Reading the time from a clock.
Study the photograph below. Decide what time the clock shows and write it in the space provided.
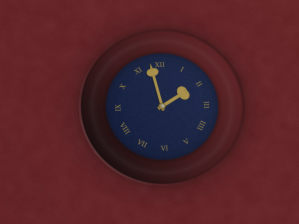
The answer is 1:58
